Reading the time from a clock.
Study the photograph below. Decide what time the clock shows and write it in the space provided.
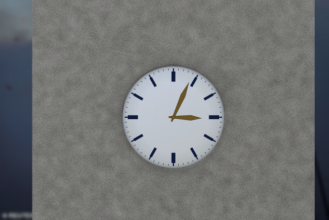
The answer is 3:04
